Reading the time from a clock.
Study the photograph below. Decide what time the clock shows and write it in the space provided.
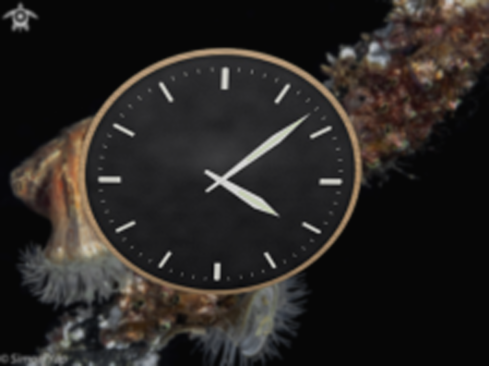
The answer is 4:08
